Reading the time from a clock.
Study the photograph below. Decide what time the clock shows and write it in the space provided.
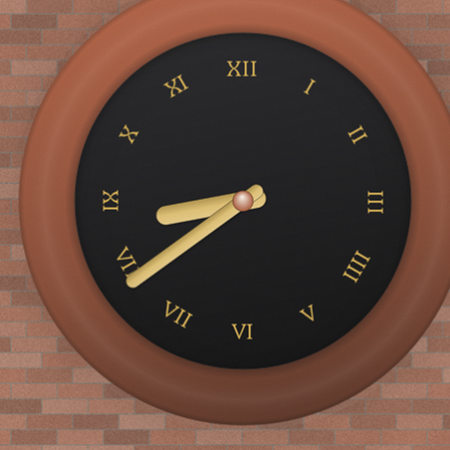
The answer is 8:39
